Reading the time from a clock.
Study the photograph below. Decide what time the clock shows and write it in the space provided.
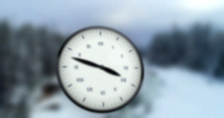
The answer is 3:48
